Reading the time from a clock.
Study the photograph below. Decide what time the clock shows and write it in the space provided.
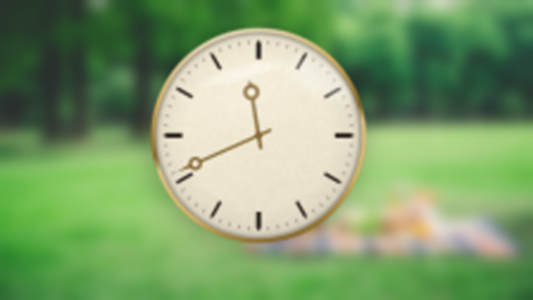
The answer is 11:41
